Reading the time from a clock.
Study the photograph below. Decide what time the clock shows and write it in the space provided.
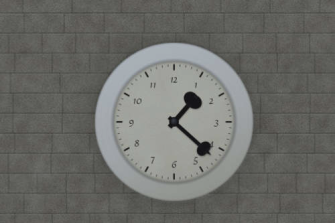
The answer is 1:22
